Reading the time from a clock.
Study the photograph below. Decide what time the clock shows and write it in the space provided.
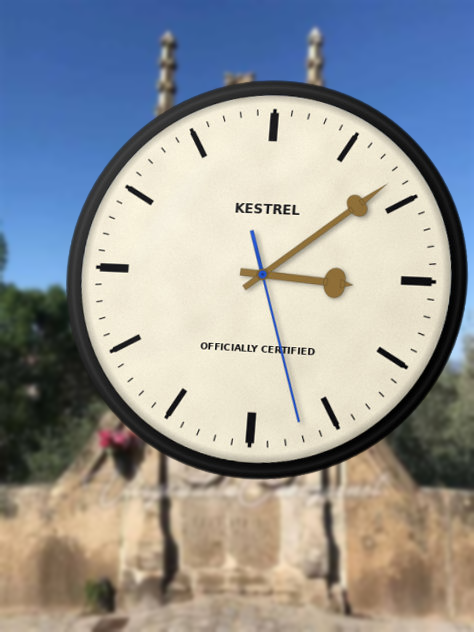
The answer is 3:08:27
